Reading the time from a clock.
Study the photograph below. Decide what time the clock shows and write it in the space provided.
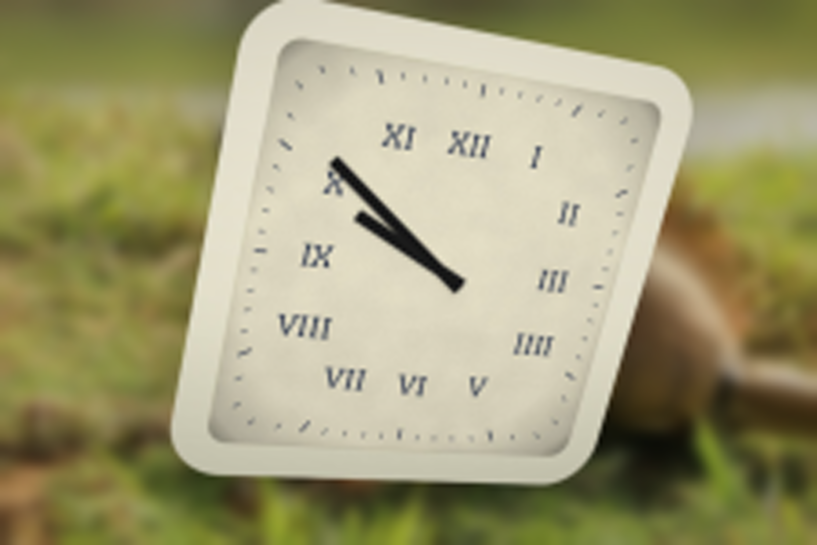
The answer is 9:51
